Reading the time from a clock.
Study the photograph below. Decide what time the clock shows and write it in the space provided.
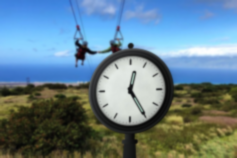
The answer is 12:25
